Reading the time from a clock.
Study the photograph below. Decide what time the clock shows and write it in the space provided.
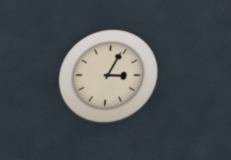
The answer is 3:04
